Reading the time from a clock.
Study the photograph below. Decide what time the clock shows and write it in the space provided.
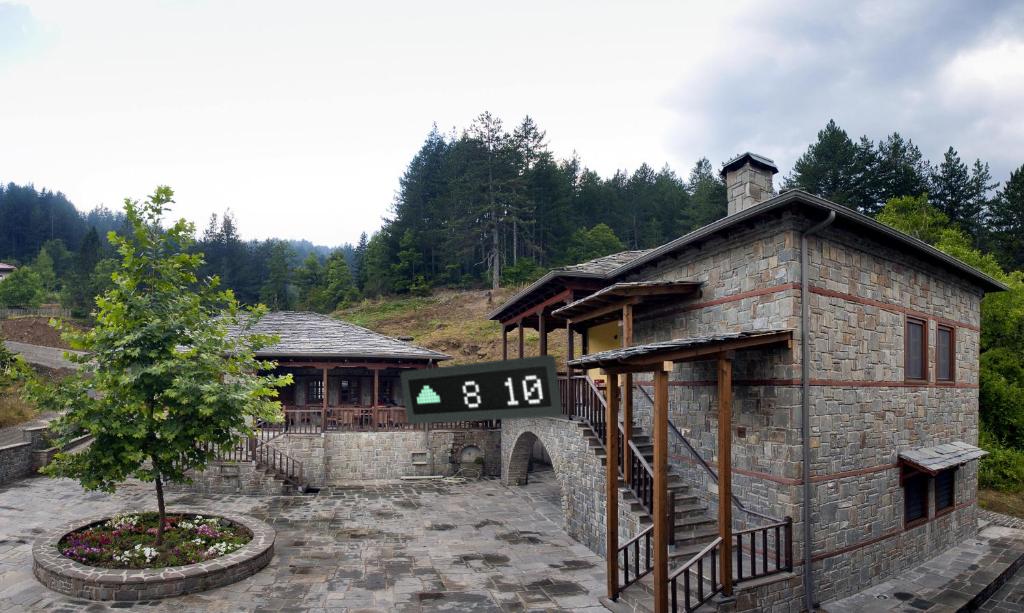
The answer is 8:10
